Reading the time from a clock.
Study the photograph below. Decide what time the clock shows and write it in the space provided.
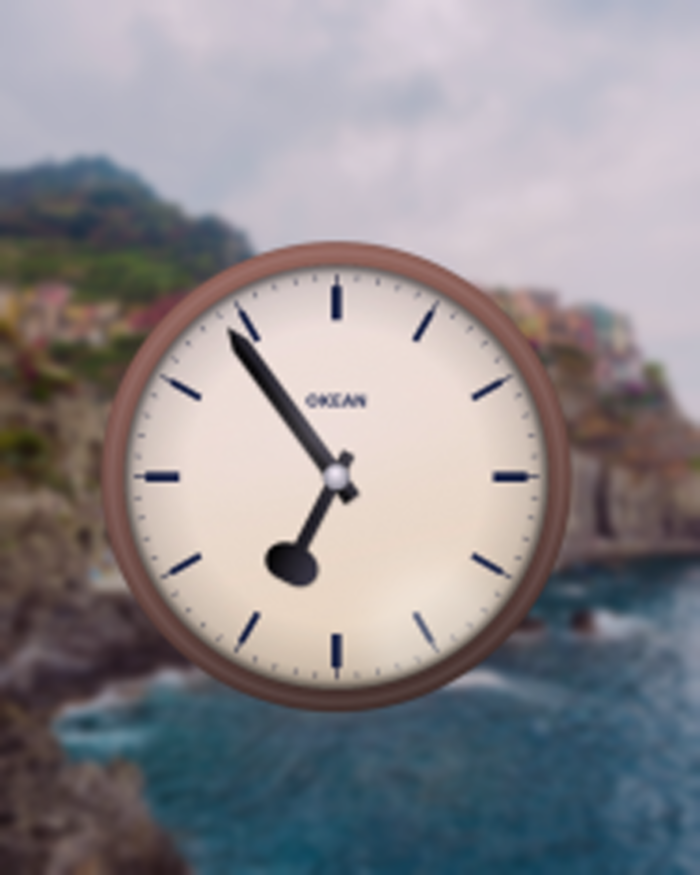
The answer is 6:54
